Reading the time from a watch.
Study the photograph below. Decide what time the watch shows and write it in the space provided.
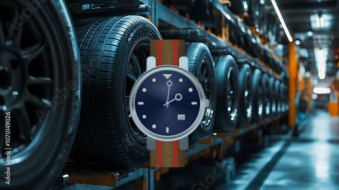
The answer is 2:01
